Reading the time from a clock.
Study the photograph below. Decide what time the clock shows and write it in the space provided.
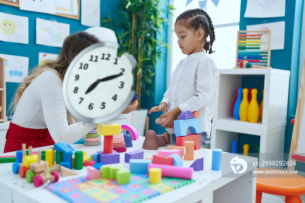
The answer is 7:11
